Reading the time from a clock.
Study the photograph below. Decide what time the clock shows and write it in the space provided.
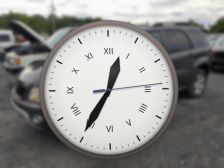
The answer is 12:35:14
